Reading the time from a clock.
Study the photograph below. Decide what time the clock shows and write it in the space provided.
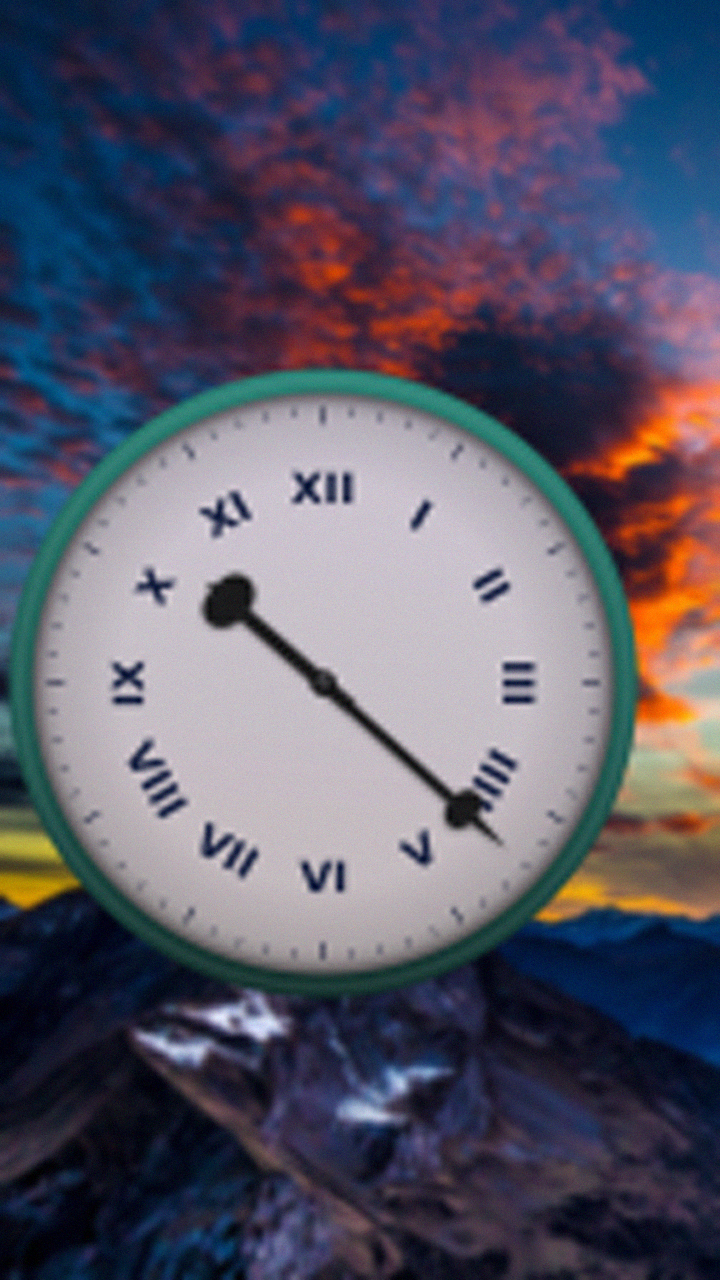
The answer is 10:22
